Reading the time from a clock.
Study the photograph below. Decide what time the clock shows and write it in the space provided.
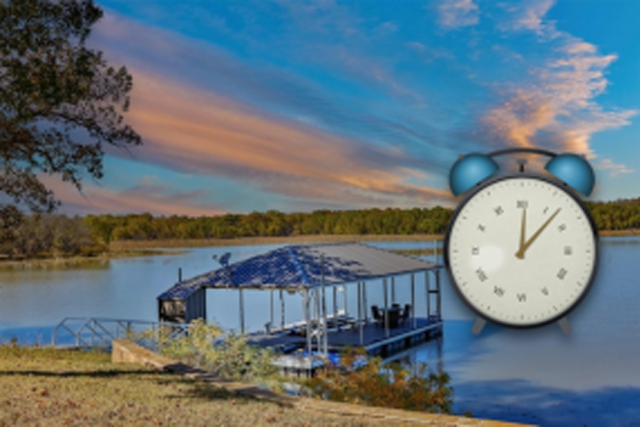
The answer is 12:07
